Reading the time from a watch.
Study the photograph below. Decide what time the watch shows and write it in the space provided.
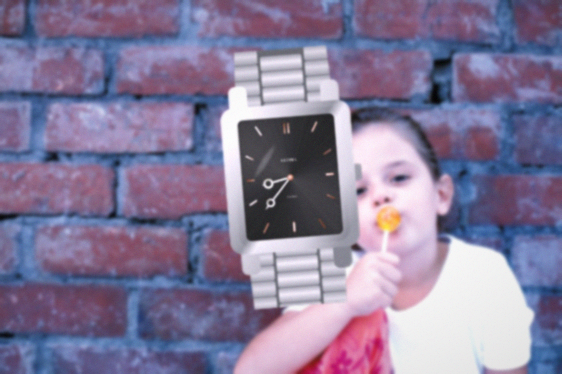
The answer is 8:37
